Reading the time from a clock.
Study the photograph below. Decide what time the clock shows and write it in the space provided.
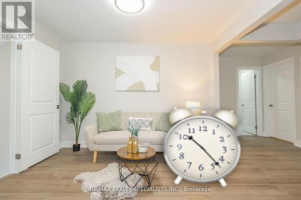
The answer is 10:23
